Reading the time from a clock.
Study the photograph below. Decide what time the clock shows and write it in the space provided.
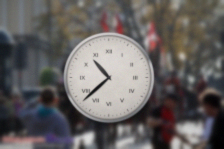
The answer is 10:38
